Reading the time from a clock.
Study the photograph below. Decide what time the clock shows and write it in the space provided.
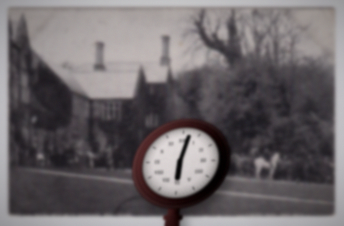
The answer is 6:02
